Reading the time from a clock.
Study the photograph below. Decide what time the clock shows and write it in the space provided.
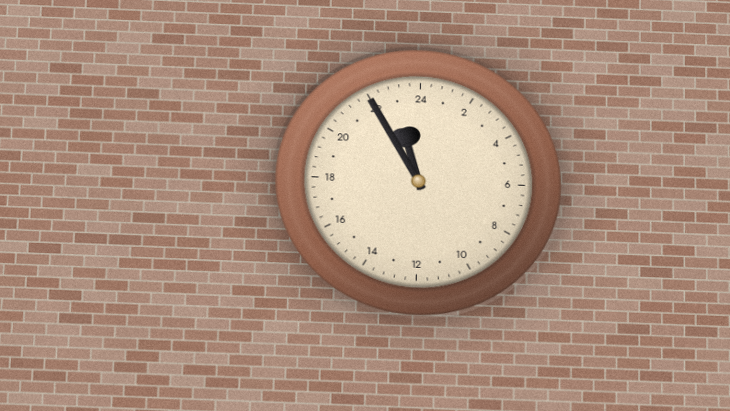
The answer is 22:55
